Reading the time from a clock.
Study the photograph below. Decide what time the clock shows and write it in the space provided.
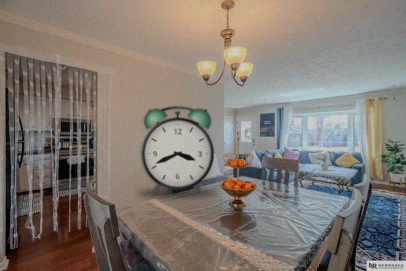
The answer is 3:41
